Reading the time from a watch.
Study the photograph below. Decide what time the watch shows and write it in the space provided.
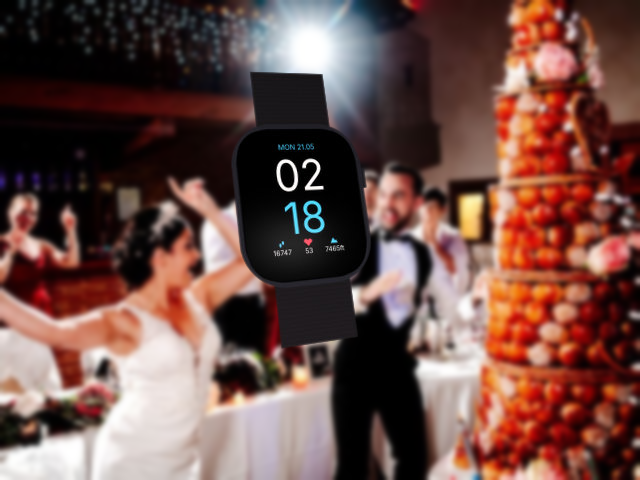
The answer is 2:18
